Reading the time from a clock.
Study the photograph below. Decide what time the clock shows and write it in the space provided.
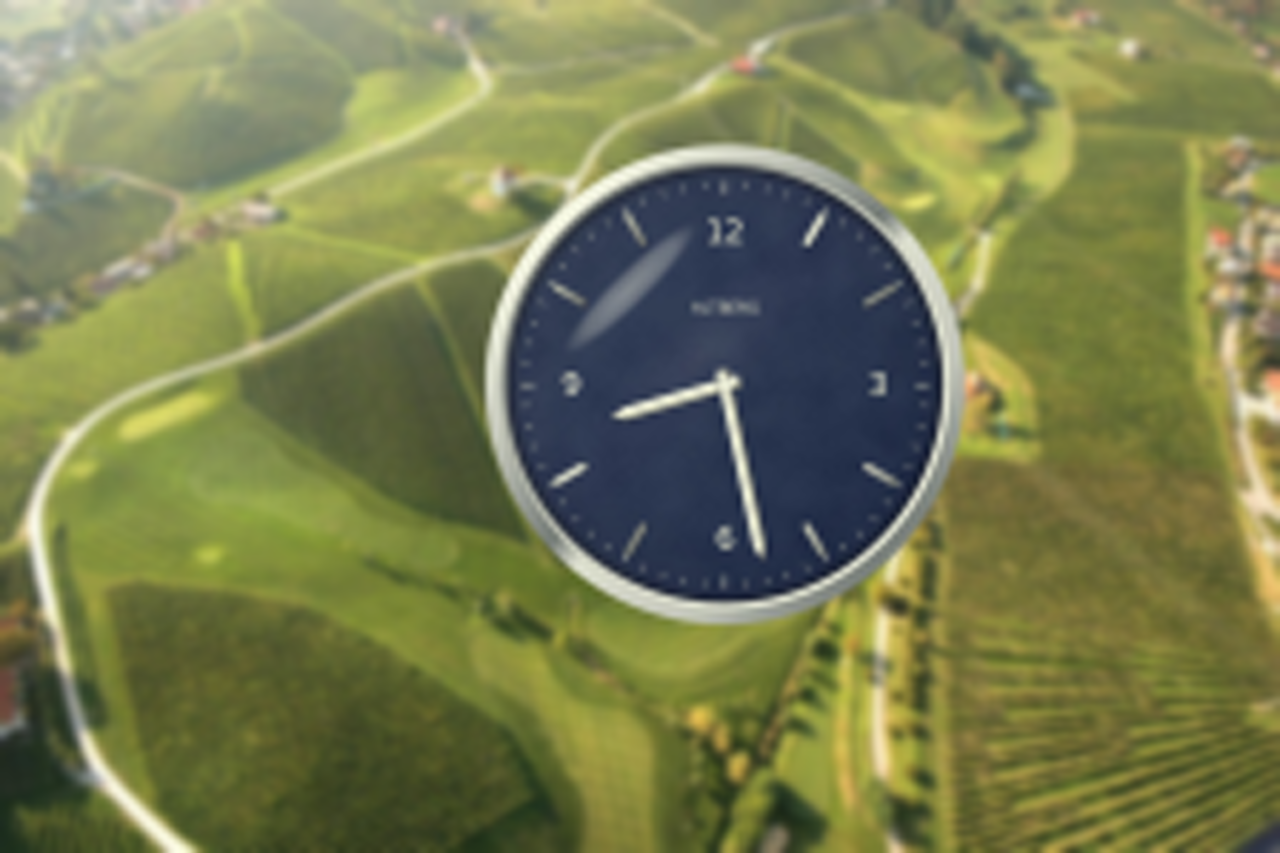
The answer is 8:28
